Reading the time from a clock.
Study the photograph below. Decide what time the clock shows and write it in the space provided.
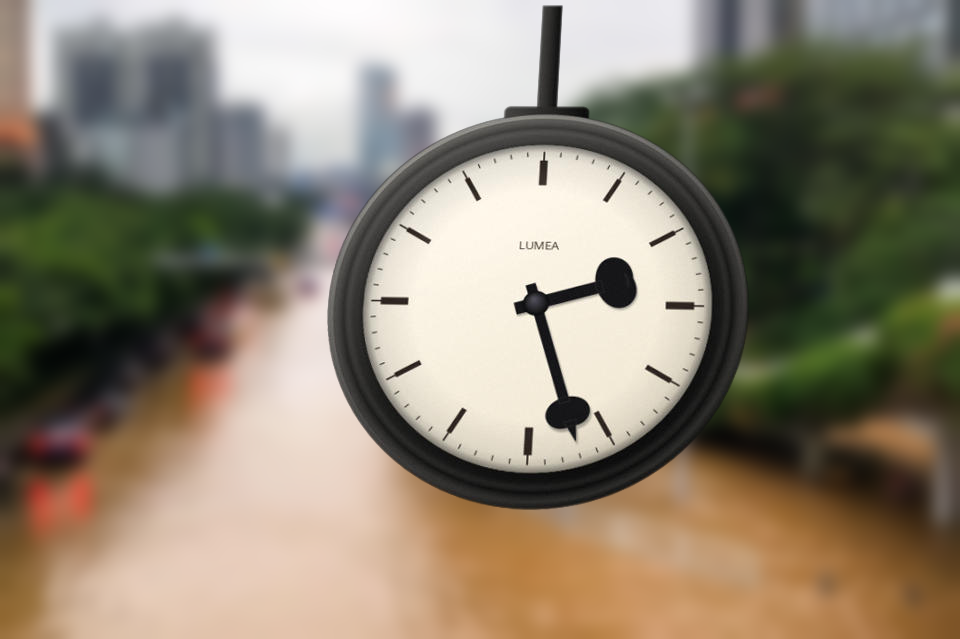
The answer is 2:27
